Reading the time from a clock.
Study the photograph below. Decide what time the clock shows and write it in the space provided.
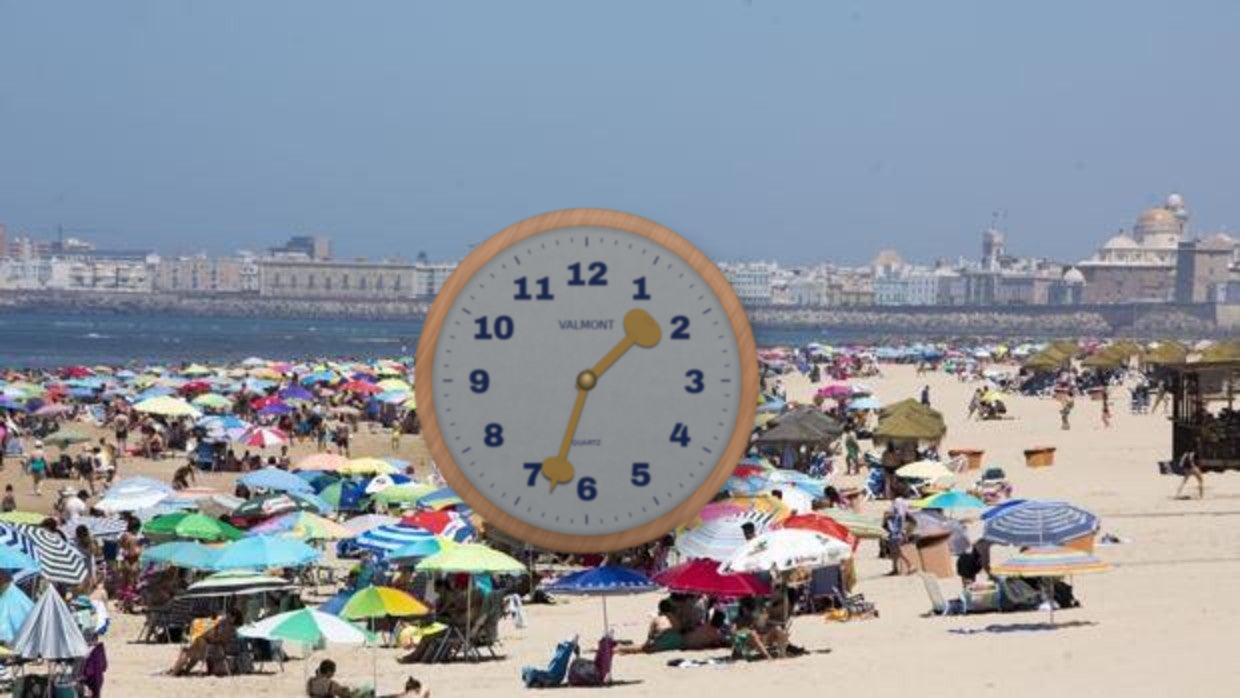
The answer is 1:33
